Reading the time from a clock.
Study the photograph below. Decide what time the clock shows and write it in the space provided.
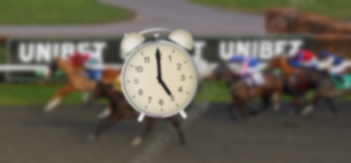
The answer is 5:00
